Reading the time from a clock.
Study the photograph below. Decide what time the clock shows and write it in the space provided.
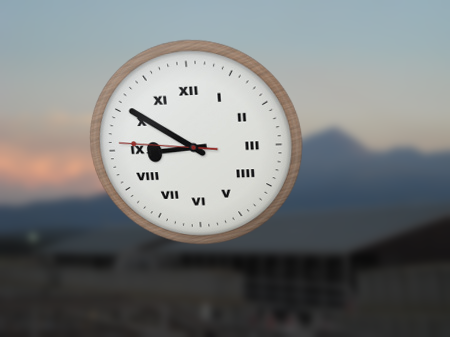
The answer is 8:50:46
